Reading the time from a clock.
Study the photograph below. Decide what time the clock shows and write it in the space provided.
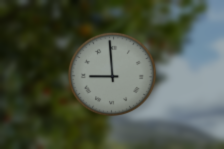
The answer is 8:59
